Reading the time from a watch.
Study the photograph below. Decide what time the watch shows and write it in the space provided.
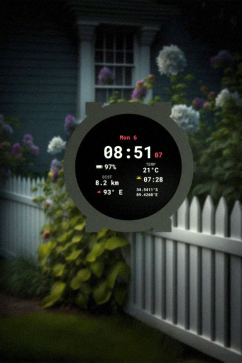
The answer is 8:51
